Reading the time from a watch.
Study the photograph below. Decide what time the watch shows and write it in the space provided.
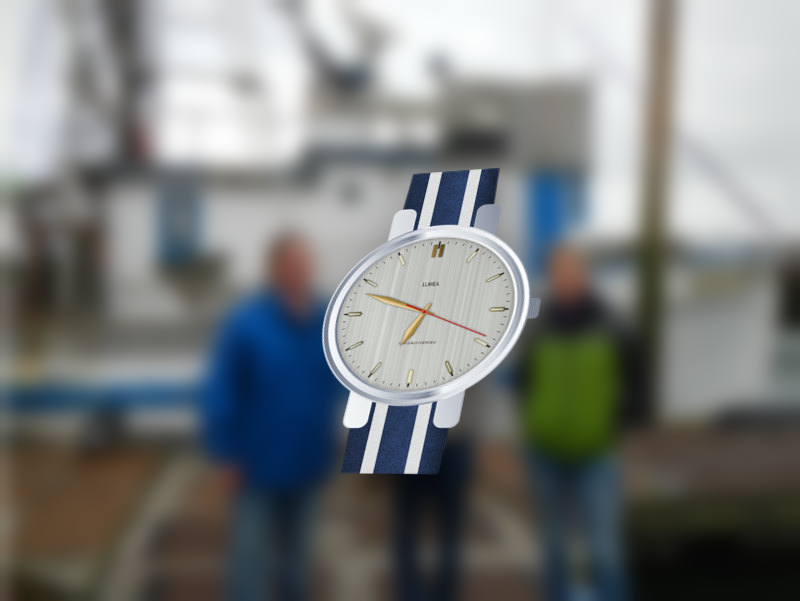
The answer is 6:48:19
